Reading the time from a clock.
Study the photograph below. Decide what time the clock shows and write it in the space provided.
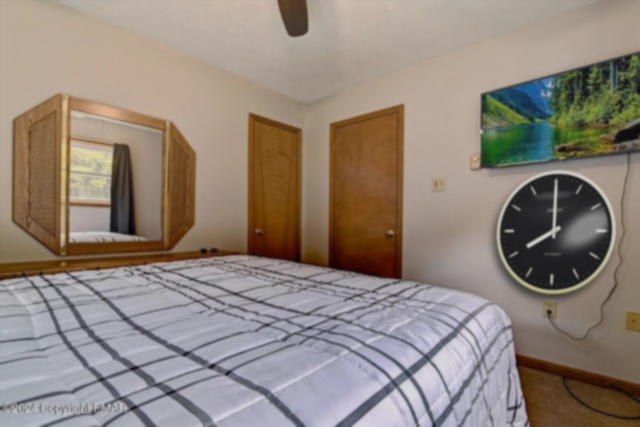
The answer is 8:00
